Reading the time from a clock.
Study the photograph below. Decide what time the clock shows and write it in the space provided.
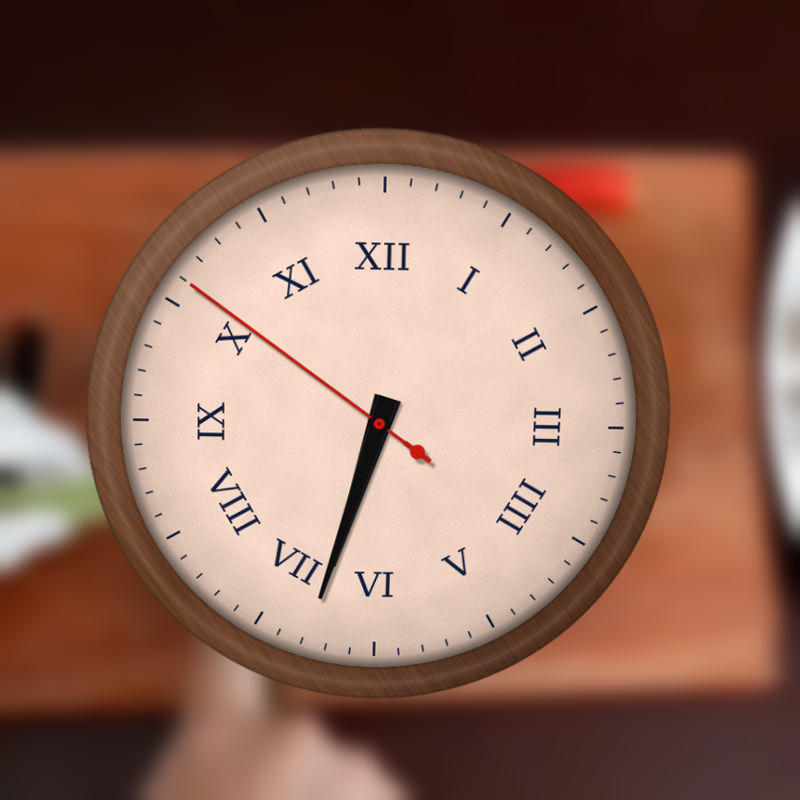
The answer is 6:32:51
